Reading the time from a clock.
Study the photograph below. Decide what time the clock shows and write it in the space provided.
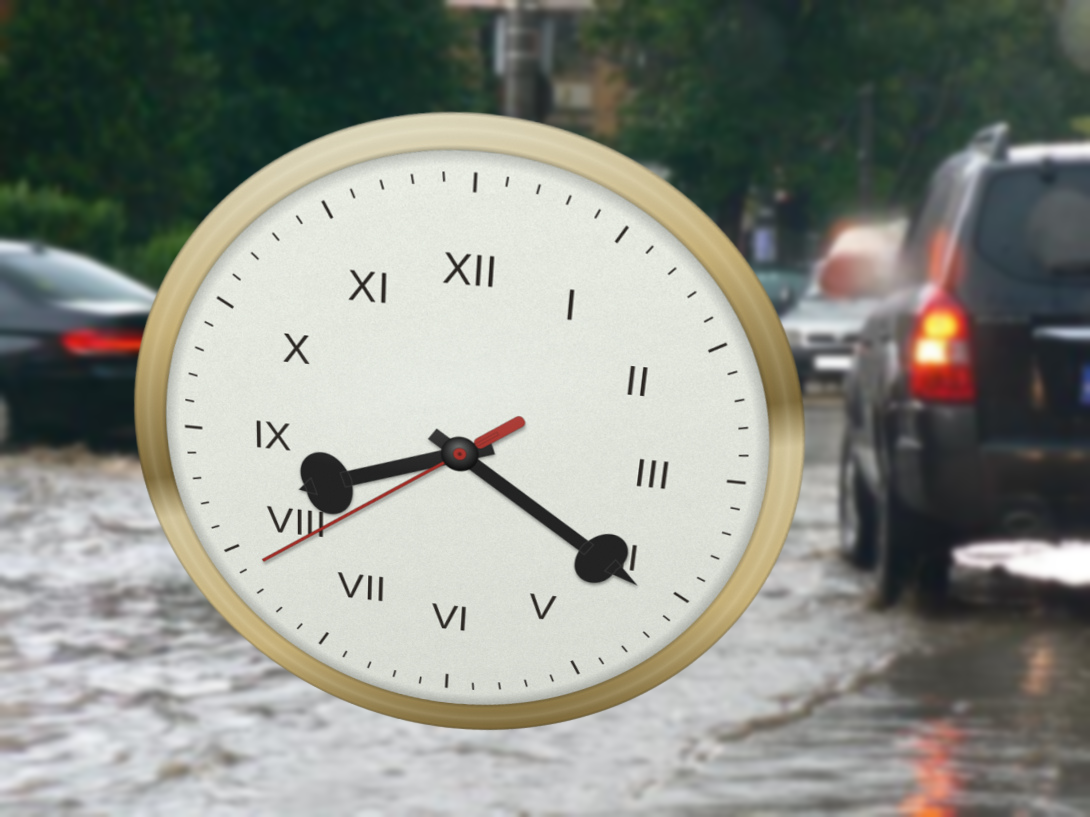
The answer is 8:20:39
